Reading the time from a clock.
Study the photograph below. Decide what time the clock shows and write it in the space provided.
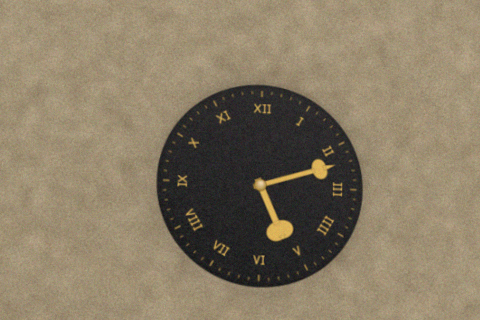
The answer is 5:12
